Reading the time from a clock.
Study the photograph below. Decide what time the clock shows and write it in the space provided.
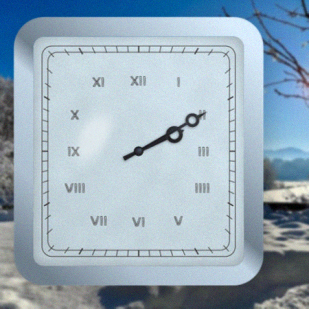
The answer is 2:10
